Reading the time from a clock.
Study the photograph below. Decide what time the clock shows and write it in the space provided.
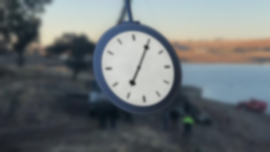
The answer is 7:05
